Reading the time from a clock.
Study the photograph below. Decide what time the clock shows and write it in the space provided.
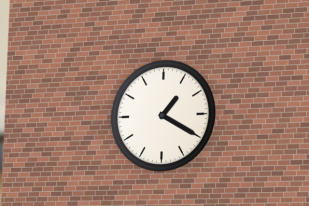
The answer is 1:20
